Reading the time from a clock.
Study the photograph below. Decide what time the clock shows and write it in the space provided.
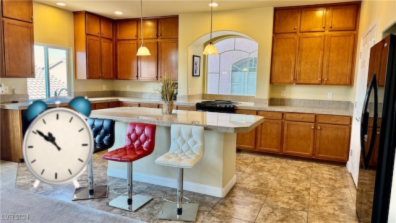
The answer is 10:51
